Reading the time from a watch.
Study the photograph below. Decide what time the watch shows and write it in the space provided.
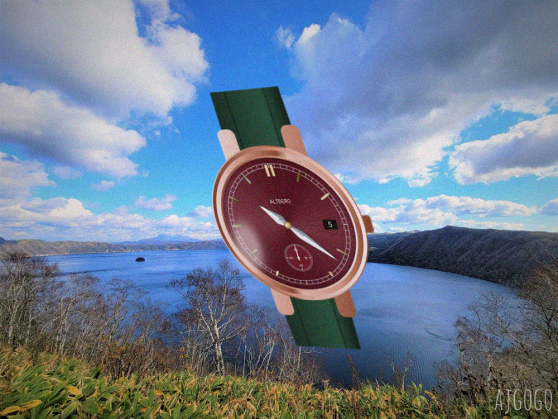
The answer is 10:22
